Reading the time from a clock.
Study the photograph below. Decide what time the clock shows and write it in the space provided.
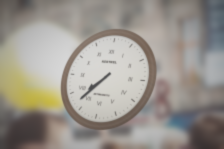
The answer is 7:37
